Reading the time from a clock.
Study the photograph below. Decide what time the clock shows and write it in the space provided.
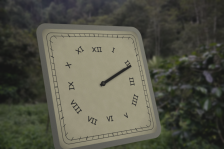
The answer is 2:11
